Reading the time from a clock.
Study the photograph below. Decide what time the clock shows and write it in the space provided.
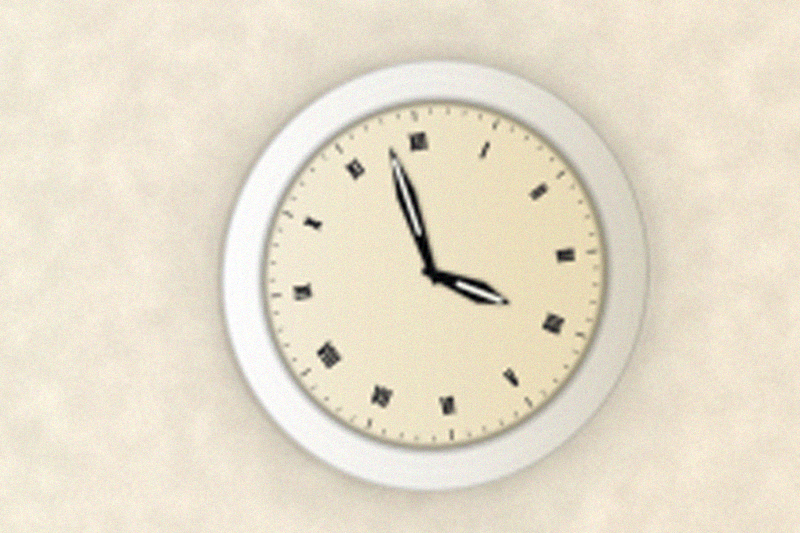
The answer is 3:58
